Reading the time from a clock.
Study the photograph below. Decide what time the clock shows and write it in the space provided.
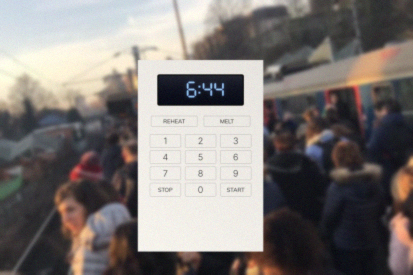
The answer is 6:44
